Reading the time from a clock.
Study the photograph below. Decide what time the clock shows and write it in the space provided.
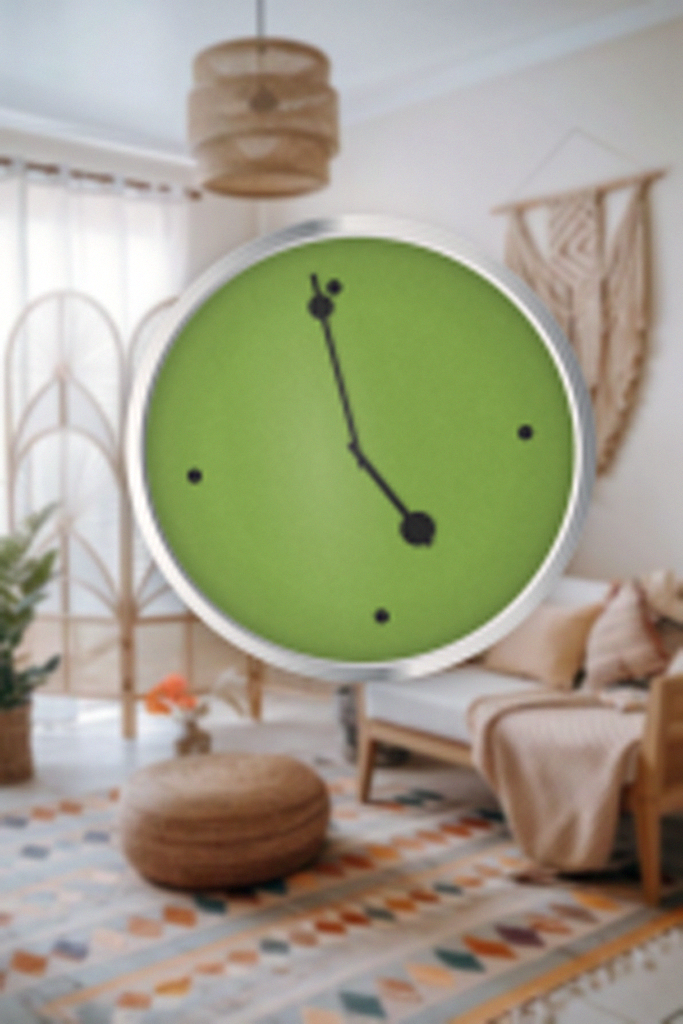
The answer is 4:59
